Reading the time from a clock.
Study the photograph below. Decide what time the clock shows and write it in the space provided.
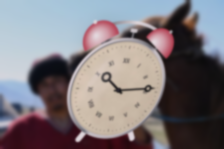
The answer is 10:14
